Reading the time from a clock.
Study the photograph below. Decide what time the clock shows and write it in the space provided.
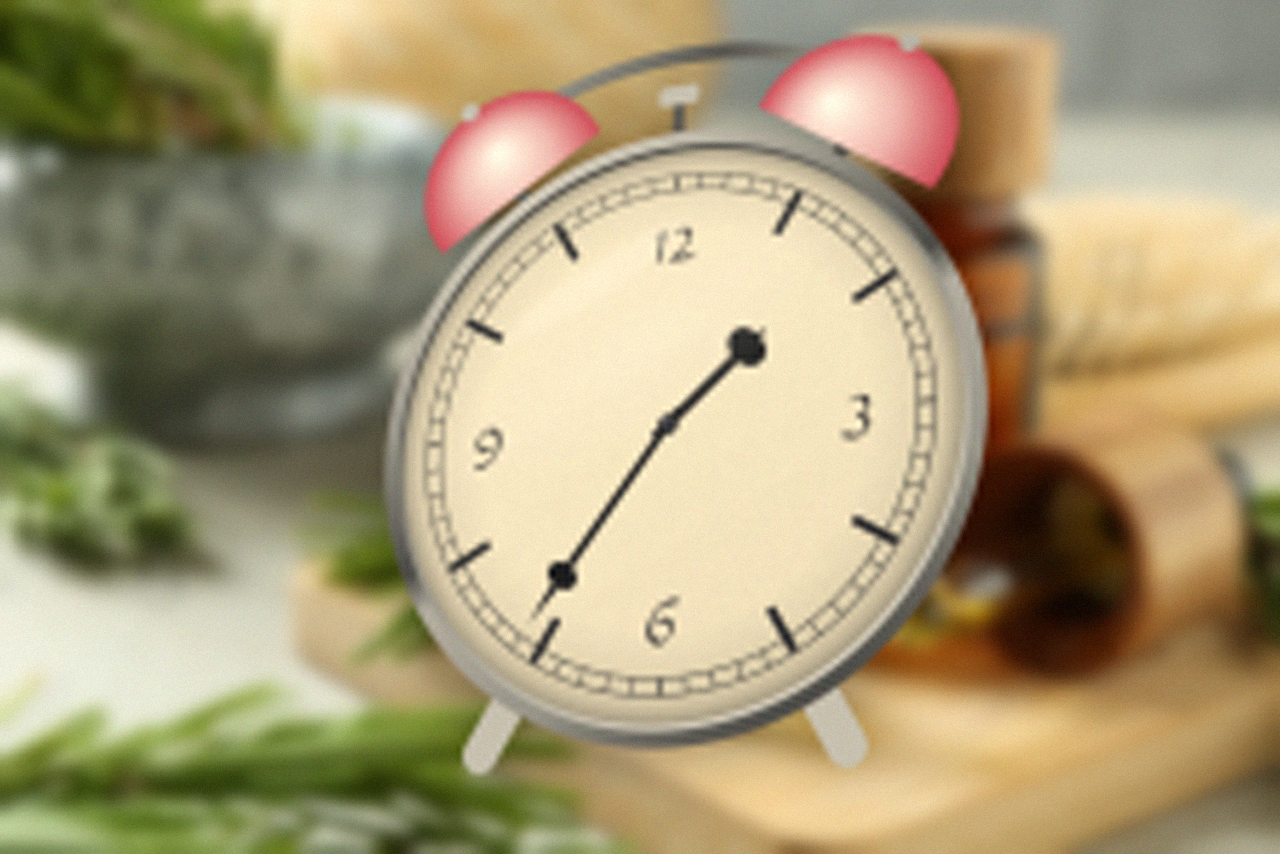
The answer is 1:36
